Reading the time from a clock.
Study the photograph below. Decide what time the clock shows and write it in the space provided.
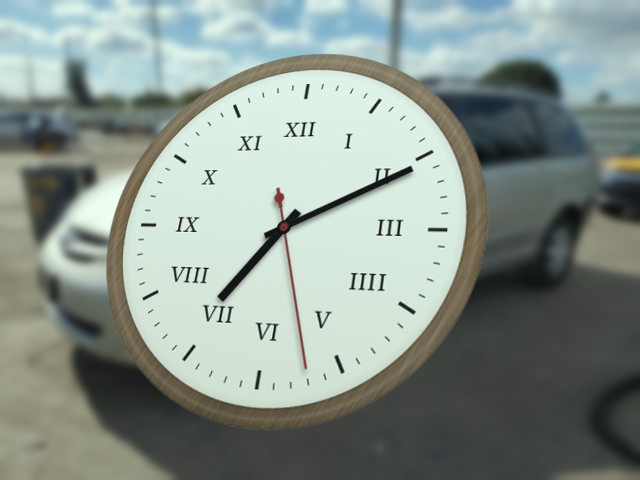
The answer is 7:10:27
